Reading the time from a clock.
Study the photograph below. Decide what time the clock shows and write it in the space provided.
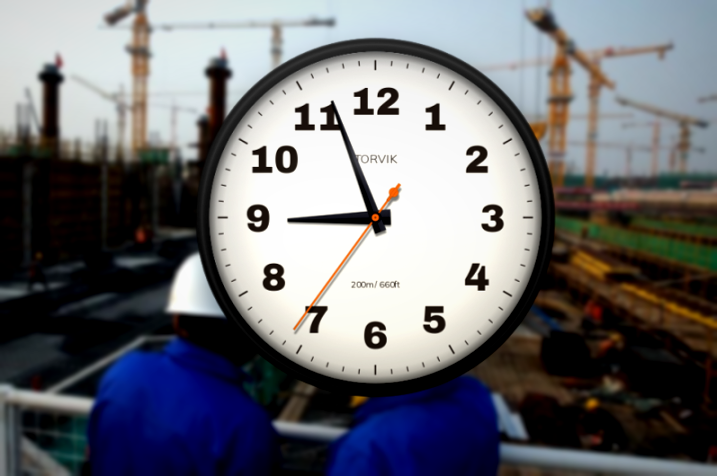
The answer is 8:56:36
